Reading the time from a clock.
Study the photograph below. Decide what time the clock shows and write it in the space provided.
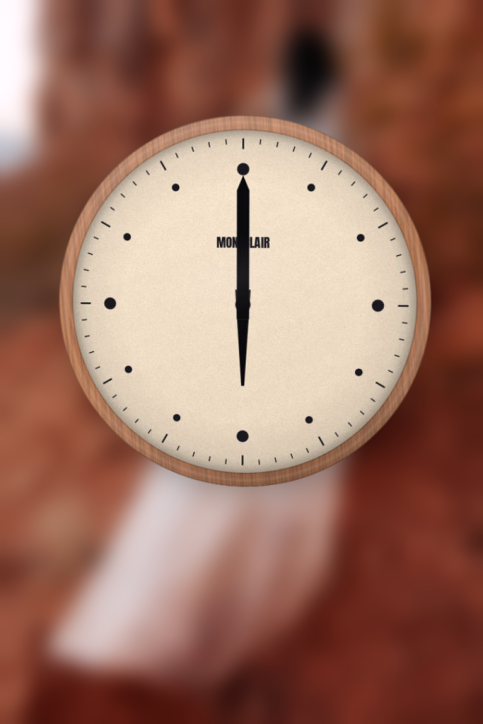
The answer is 6:00
